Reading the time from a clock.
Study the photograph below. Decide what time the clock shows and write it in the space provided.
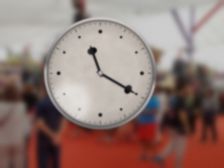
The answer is 11:20
